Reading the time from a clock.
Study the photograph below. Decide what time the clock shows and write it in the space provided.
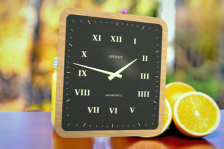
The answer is 1:47
